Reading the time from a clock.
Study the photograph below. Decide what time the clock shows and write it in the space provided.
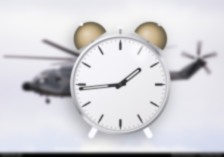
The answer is 1:44
